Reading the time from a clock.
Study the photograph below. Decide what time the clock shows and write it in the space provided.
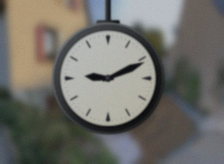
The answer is 9:11
